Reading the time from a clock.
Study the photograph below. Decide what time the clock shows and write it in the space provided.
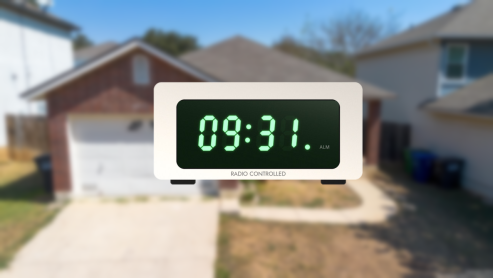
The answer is 9:31
